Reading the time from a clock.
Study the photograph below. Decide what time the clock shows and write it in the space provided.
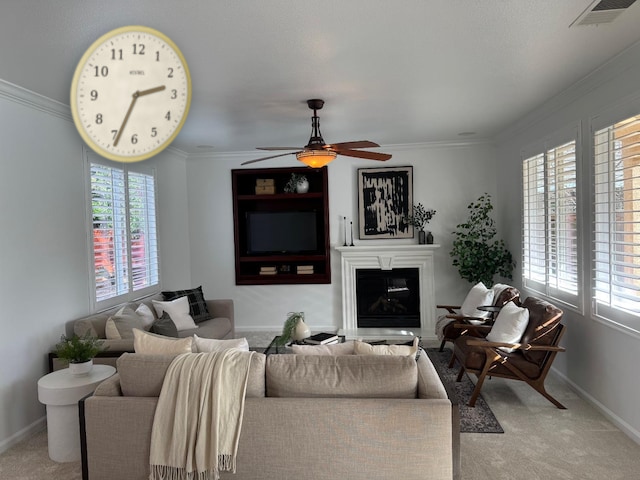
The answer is 2:34
